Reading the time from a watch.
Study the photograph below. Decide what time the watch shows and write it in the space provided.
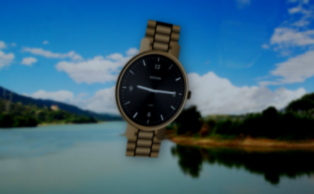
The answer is 9:15
